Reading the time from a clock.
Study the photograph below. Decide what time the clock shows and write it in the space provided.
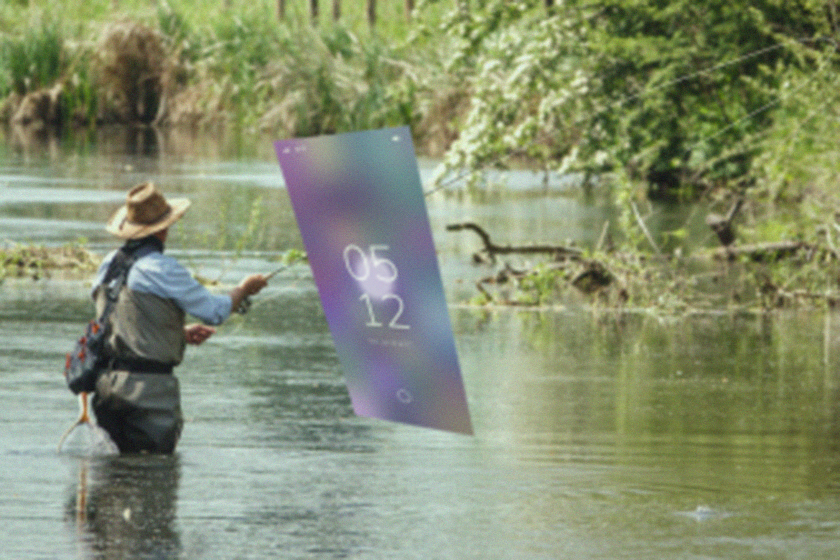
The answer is 5:12
